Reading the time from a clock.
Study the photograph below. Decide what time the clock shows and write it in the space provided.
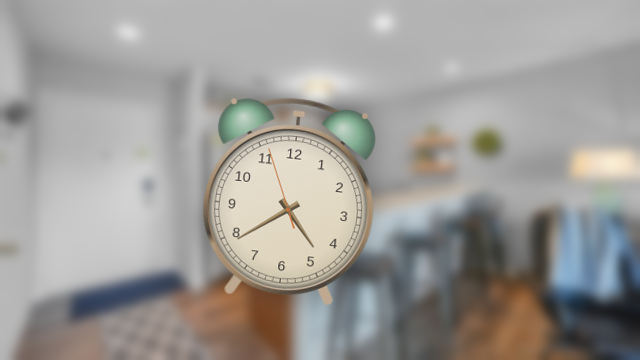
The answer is 4:38:56
